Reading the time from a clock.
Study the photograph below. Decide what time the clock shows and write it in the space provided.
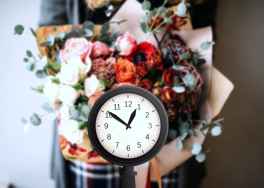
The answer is 12:51
